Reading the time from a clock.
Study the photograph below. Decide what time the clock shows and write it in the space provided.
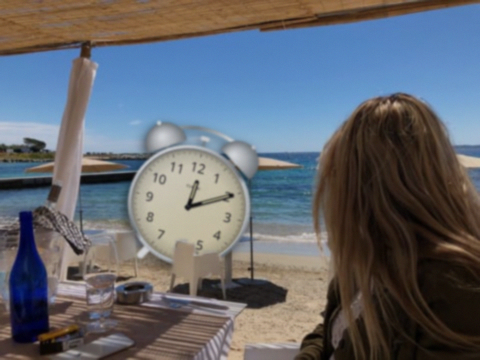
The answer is 12:10
